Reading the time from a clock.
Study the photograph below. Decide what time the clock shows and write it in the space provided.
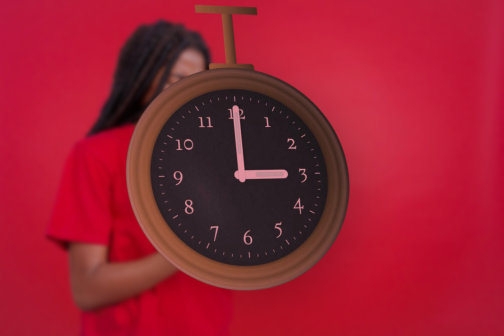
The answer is 3:00
